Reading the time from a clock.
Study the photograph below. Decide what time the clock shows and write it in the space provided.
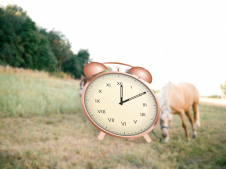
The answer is 12:10
